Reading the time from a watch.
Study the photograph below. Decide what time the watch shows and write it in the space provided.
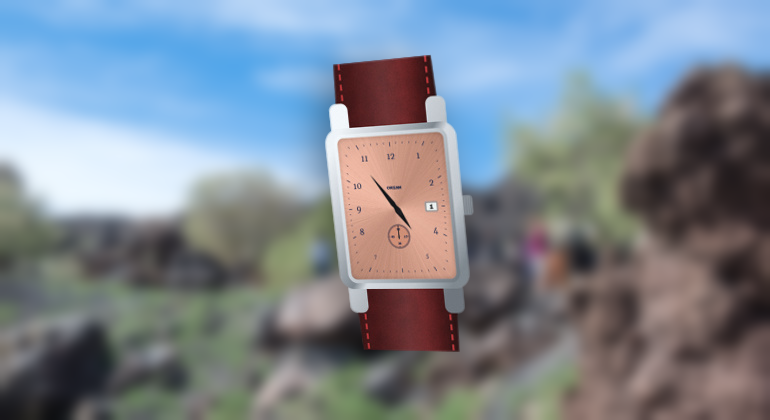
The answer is 4:54
